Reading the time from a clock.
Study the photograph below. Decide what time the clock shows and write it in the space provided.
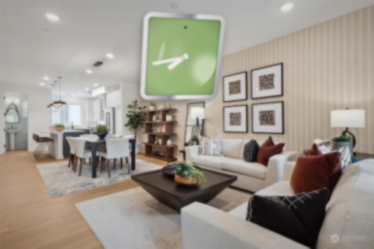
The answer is 7:43
